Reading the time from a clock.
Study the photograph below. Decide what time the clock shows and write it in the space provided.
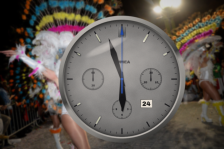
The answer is 5:57
